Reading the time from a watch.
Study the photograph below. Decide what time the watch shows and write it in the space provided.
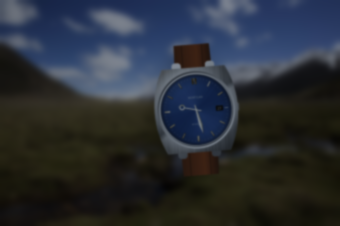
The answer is 9:28
